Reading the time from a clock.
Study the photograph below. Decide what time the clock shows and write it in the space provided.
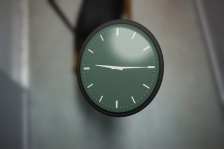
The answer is 9:15
